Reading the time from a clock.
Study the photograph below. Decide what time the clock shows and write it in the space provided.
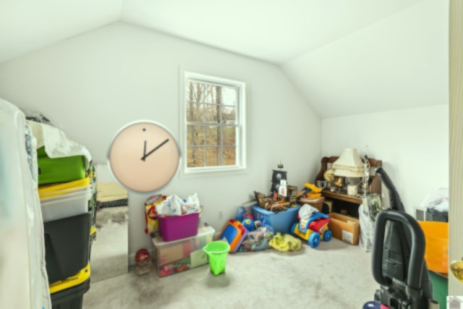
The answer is 12:09
